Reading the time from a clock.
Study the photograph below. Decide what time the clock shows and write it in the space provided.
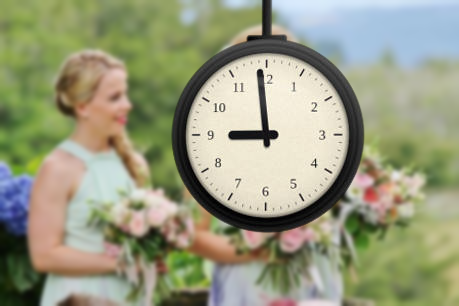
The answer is 8:59
